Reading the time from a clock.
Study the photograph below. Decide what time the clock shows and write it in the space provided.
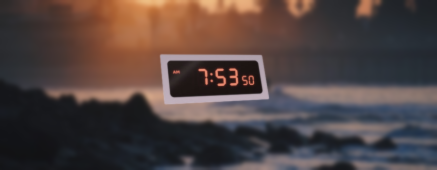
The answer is 7:53:50
